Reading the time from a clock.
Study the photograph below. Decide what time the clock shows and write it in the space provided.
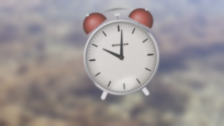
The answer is 10:01
